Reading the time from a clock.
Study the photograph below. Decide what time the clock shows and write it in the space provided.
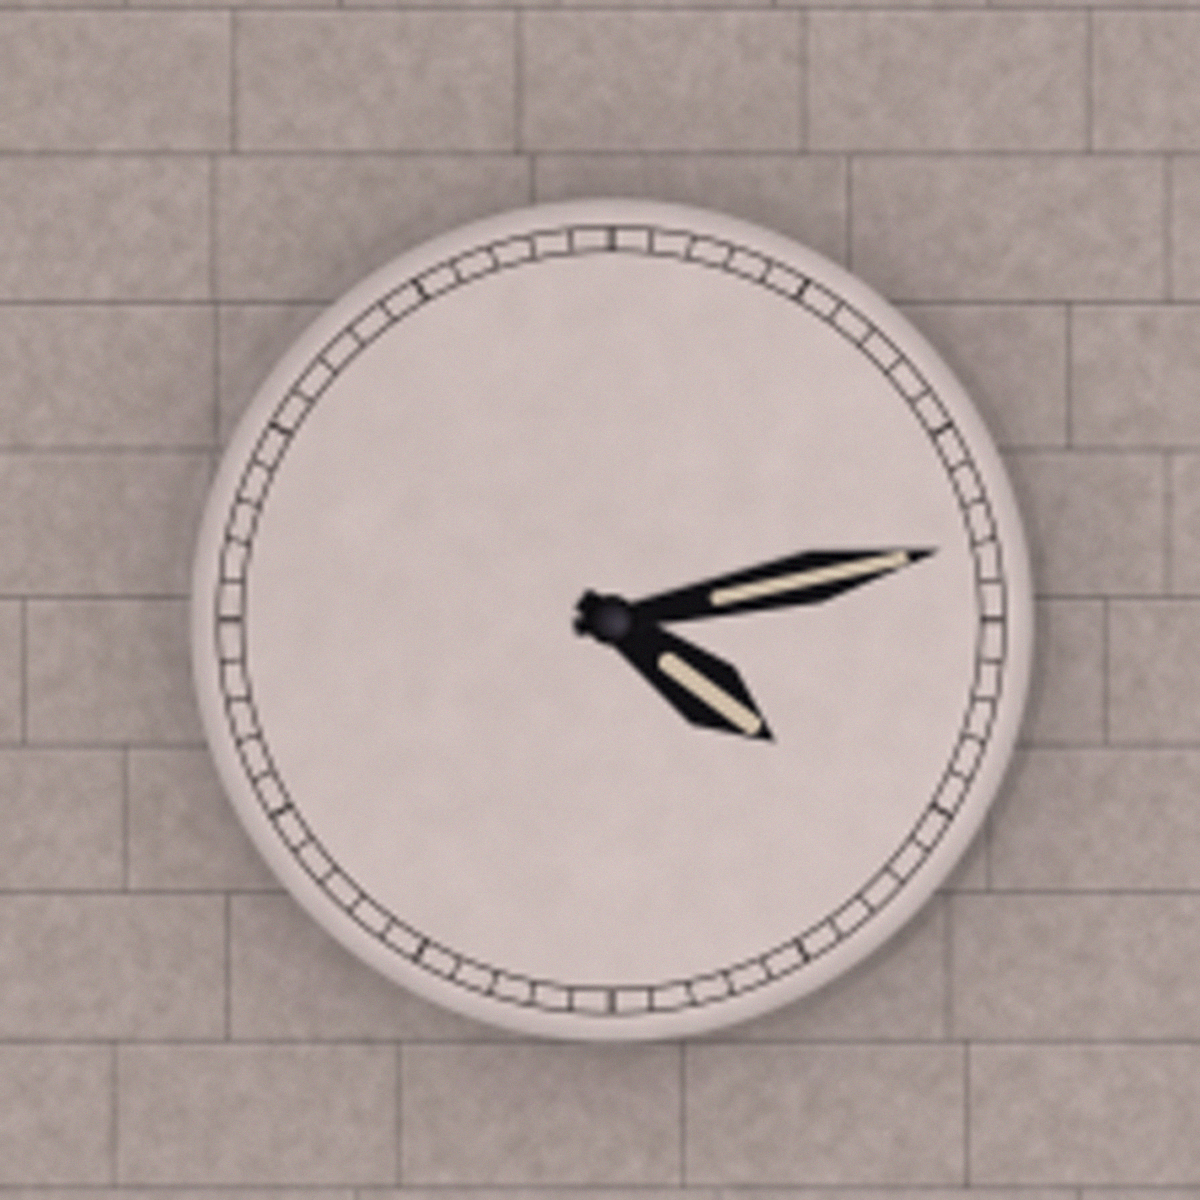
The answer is 4:13
